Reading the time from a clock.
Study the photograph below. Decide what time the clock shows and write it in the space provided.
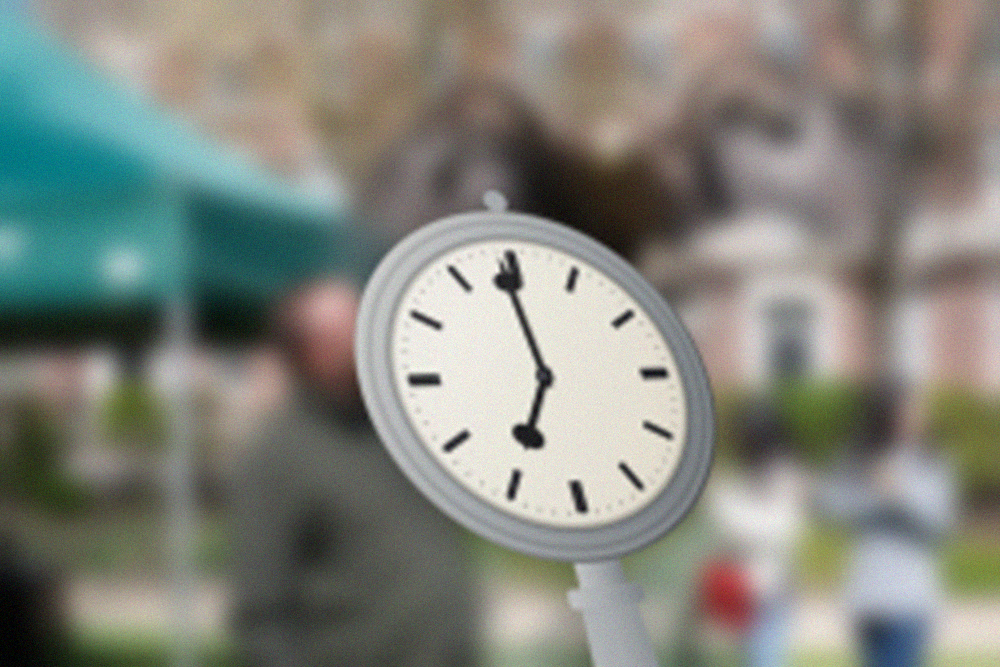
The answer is 6:59
